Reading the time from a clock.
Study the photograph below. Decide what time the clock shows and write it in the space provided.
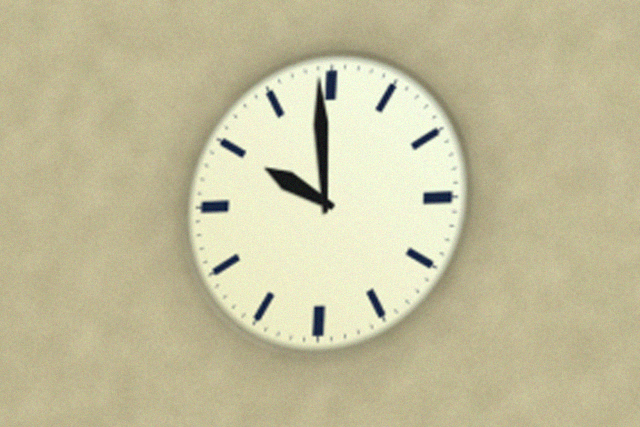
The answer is 9:59
